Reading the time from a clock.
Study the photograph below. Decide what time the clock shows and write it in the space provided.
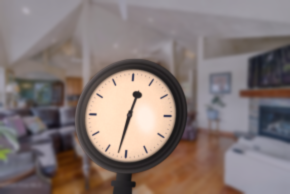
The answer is 12:32
